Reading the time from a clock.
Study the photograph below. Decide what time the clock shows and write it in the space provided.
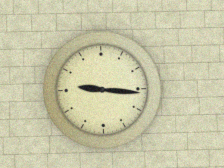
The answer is 9:16
